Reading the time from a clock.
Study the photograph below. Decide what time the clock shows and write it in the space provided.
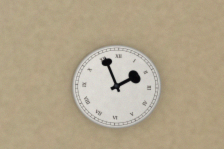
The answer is 1:56
